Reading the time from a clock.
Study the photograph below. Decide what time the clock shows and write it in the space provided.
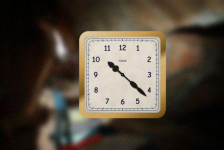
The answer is 10:22
